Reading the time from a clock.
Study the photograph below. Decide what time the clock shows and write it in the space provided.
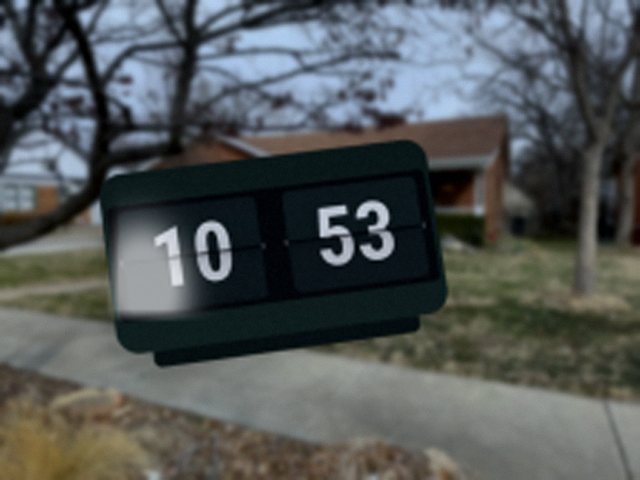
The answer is 10:53
